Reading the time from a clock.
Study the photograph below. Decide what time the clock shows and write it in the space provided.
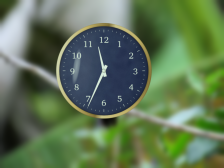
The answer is 11:34
